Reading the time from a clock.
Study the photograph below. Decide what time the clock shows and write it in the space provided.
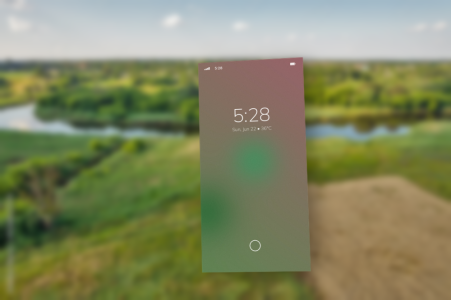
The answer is 5:28
